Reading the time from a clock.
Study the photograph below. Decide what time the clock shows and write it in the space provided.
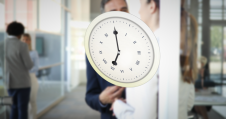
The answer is 7:00
